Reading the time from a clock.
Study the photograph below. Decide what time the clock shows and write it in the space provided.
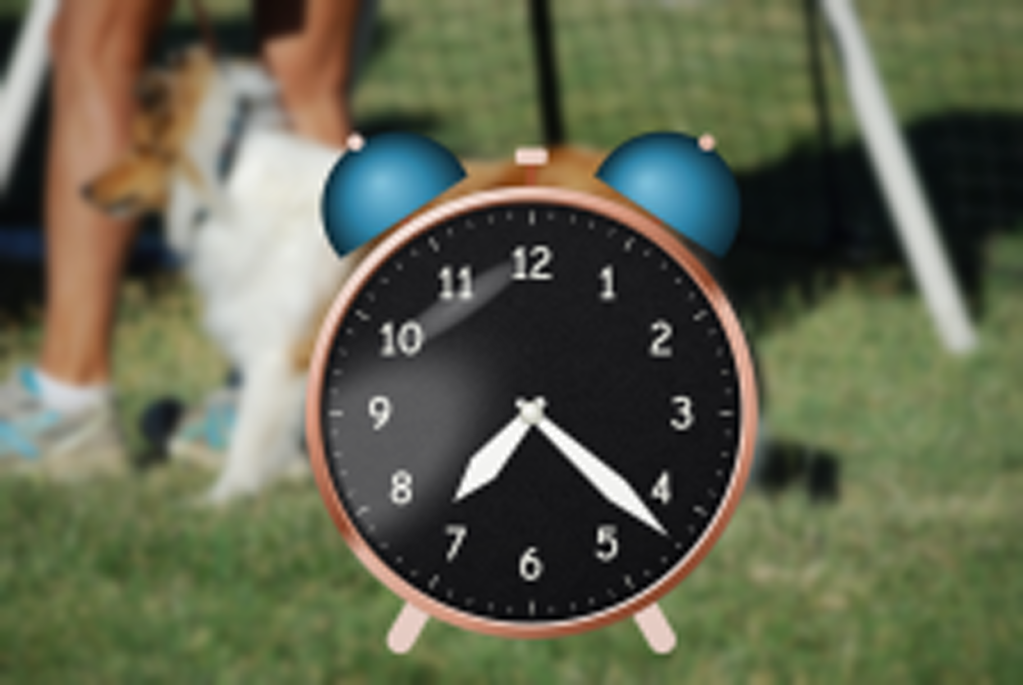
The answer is 7:22
